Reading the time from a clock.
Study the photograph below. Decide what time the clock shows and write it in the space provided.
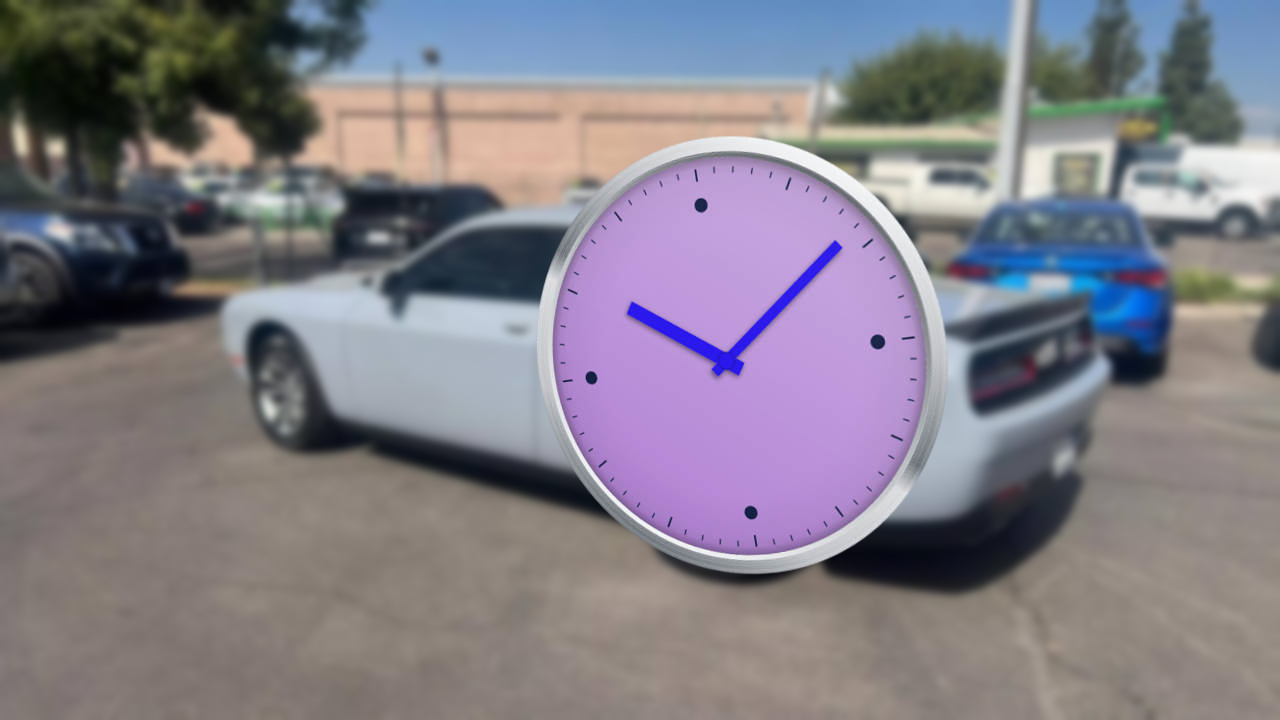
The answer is 10:09
